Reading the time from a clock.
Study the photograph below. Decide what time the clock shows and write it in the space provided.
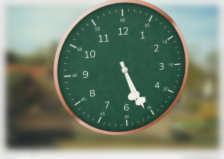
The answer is 5:26
